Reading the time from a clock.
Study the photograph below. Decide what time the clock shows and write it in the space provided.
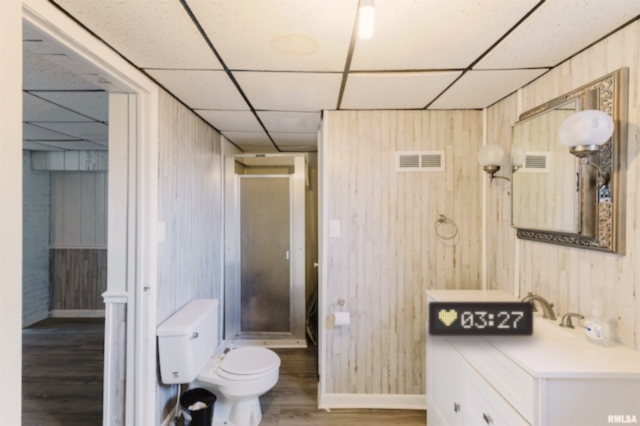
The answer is 3:27
